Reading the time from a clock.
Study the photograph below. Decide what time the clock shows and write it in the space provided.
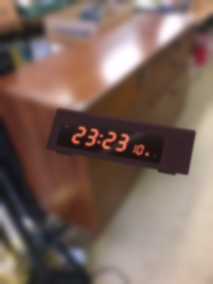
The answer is 23:23
